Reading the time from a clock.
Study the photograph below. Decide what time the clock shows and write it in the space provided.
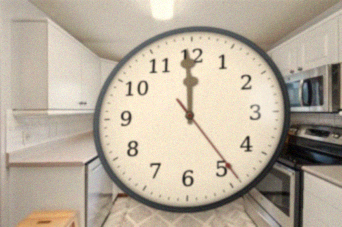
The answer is 11:59:24
